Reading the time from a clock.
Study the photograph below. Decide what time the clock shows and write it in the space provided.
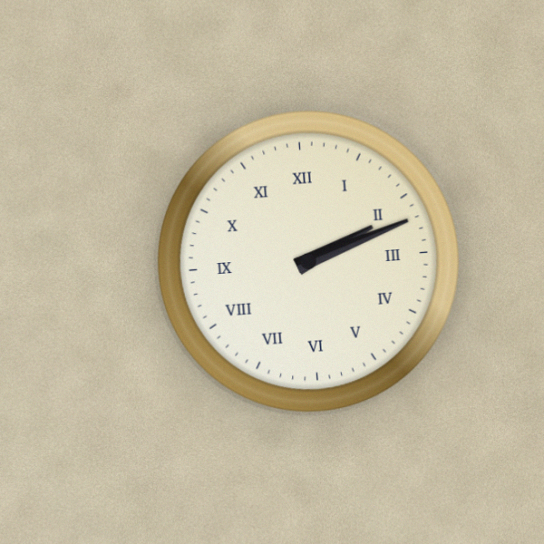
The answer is 2:12
